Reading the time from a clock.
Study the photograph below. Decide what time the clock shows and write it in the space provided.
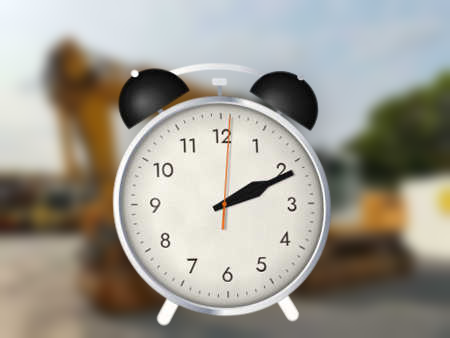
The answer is 2:11:01
